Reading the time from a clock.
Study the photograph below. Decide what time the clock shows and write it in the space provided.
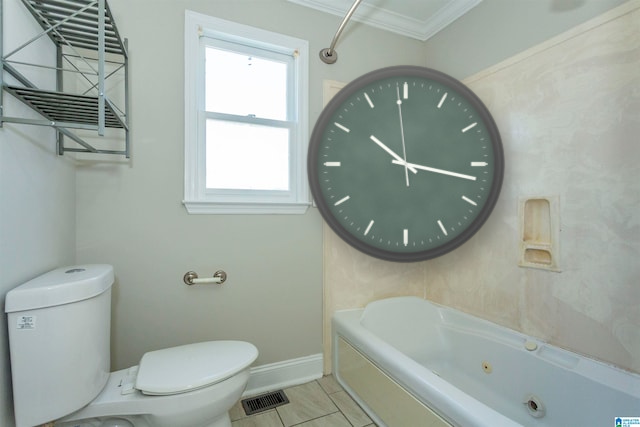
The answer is 10:16:59
